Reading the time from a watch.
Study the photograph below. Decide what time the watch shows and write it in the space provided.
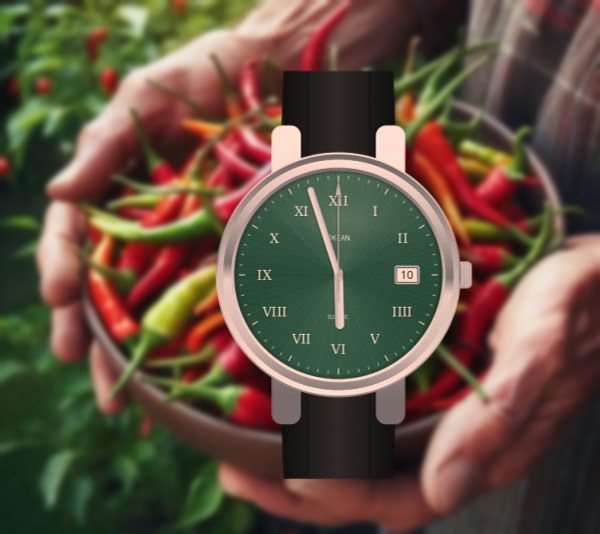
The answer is 5:57:00
